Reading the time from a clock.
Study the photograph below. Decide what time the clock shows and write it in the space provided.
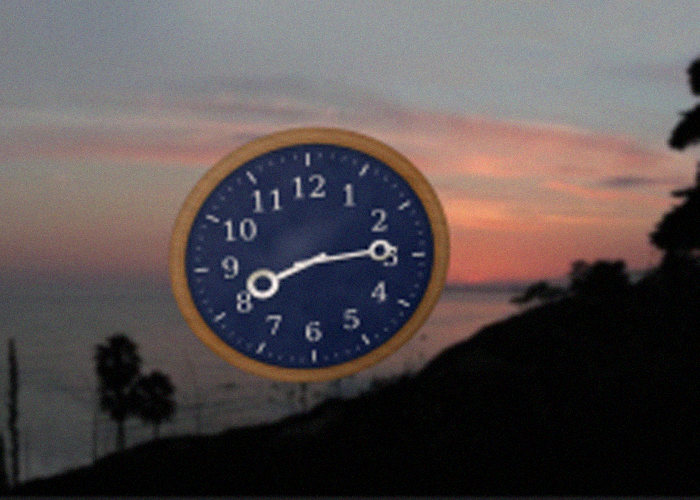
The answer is 8:14
